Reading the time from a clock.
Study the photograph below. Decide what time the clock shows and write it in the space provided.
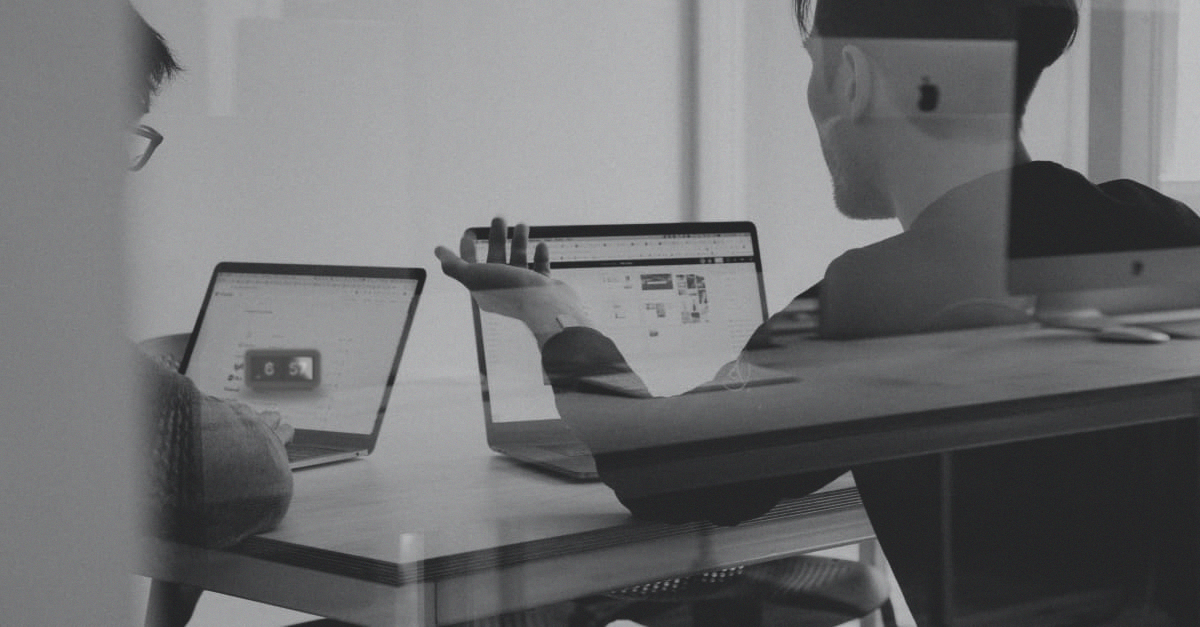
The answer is 6:57
